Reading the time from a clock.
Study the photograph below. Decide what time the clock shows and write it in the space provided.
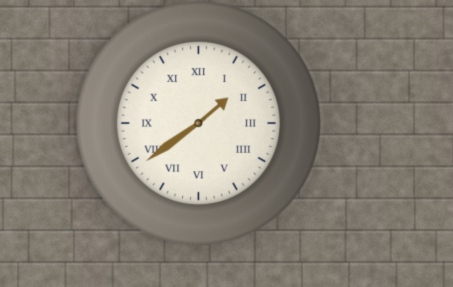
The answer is 1:39
